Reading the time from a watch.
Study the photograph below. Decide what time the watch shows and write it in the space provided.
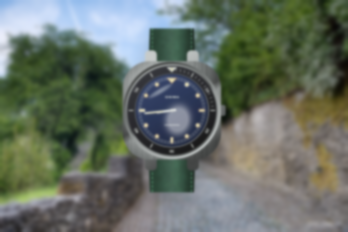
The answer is 8:44
